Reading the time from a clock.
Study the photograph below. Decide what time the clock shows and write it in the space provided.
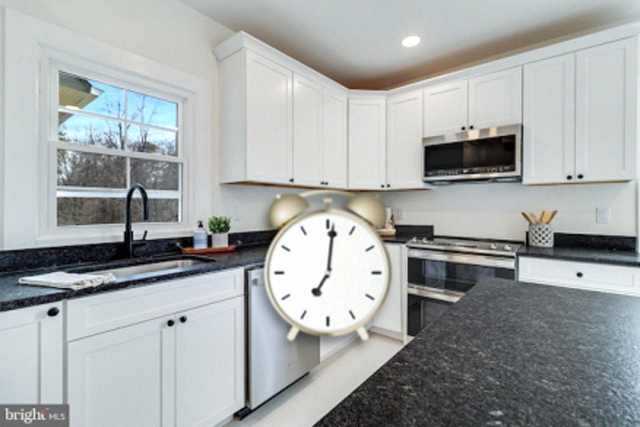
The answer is 7:01
